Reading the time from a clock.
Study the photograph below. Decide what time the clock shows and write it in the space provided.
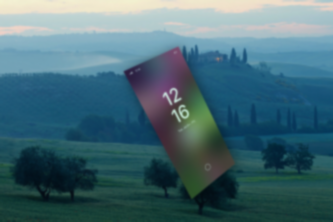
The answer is 12:16
